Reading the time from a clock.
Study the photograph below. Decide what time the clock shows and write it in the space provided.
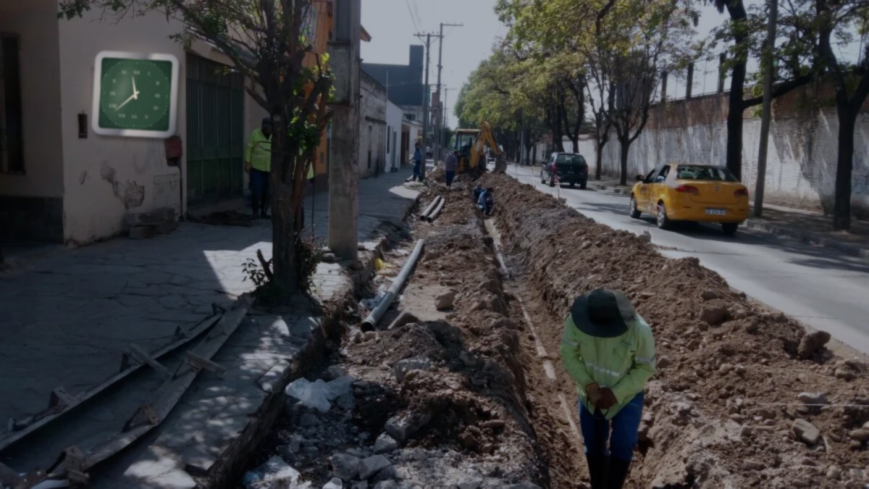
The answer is 11:38
